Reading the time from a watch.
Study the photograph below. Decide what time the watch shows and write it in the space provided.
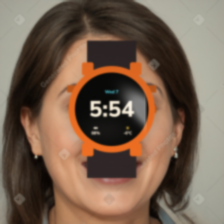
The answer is 5:54
